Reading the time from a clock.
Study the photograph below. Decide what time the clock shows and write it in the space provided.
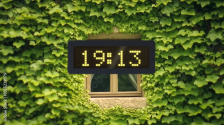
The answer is 19:13
